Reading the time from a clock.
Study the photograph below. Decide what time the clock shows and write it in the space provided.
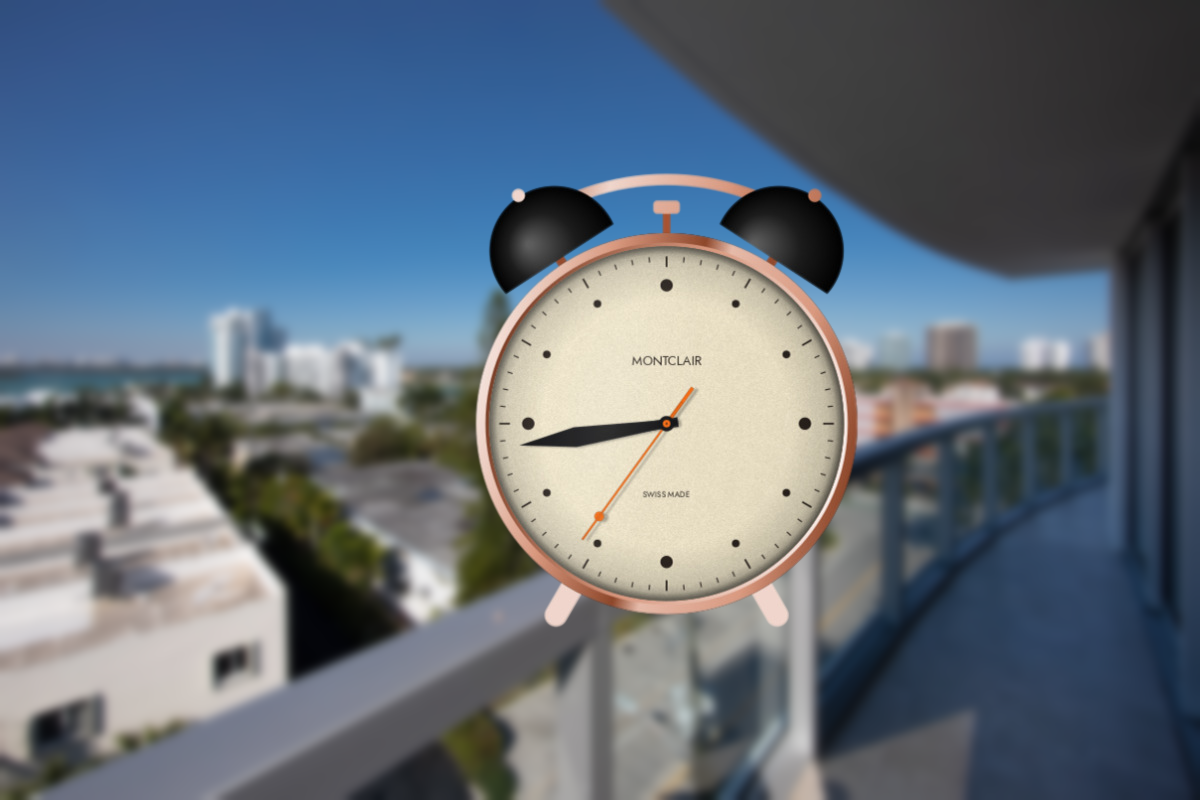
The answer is 8:43:36
